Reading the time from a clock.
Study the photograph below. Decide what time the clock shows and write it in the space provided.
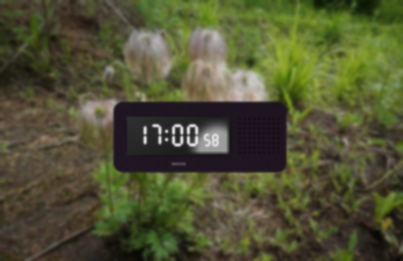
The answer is 17:00:58
